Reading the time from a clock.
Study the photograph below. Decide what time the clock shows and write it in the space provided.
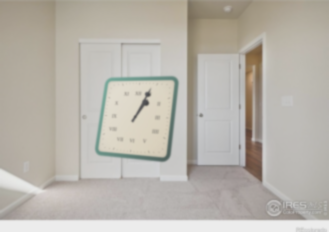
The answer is 1:04
